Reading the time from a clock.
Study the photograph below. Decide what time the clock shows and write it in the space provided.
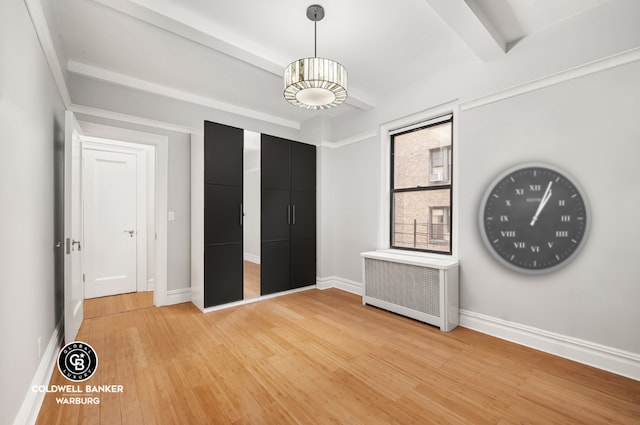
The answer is 1:04
